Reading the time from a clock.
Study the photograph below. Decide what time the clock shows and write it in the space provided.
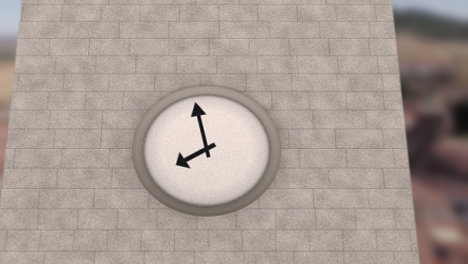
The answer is 7:58
